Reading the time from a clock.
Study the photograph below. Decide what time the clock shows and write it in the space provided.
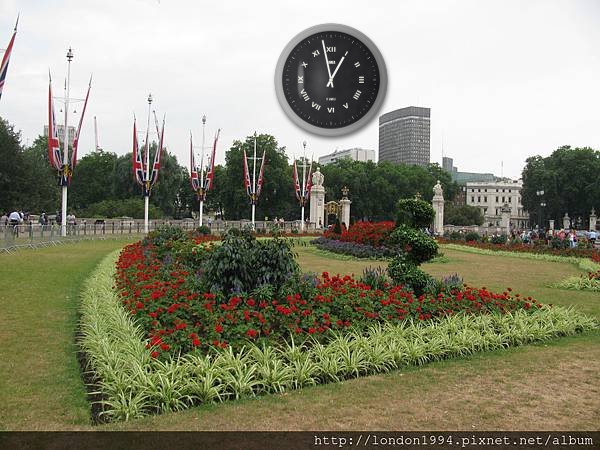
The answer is 12:58
